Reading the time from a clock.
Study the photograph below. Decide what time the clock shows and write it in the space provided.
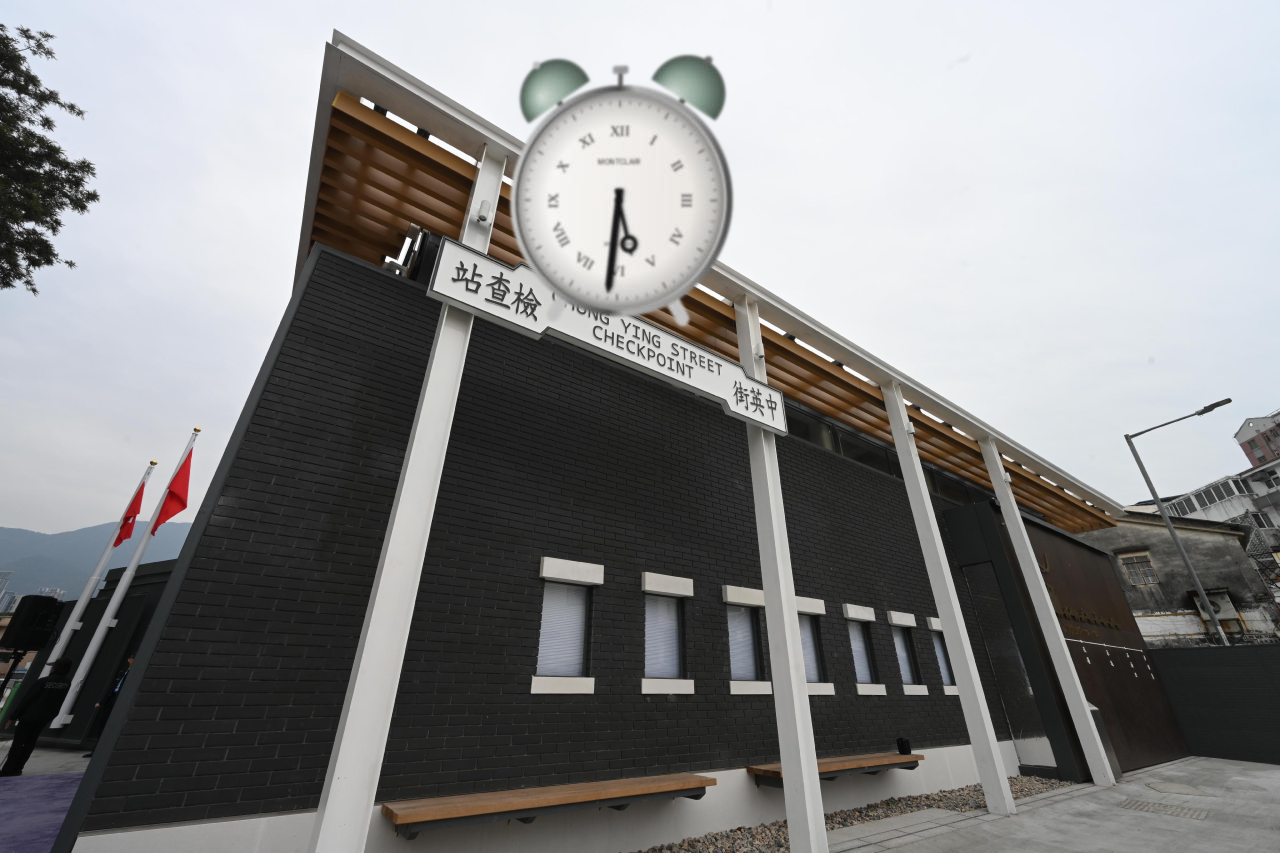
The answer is 5:31
